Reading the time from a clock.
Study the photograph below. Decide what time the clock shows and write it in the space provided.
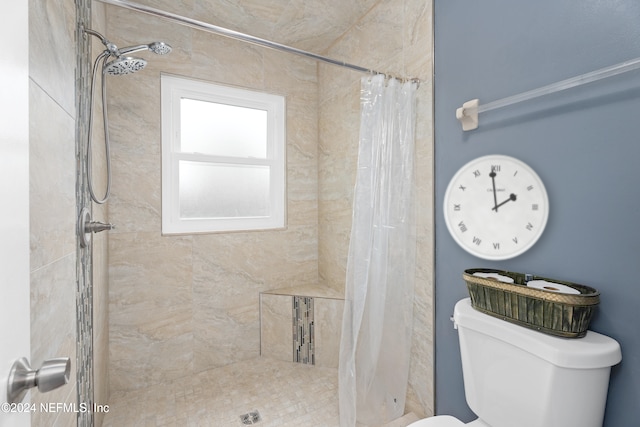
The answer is 1:59
